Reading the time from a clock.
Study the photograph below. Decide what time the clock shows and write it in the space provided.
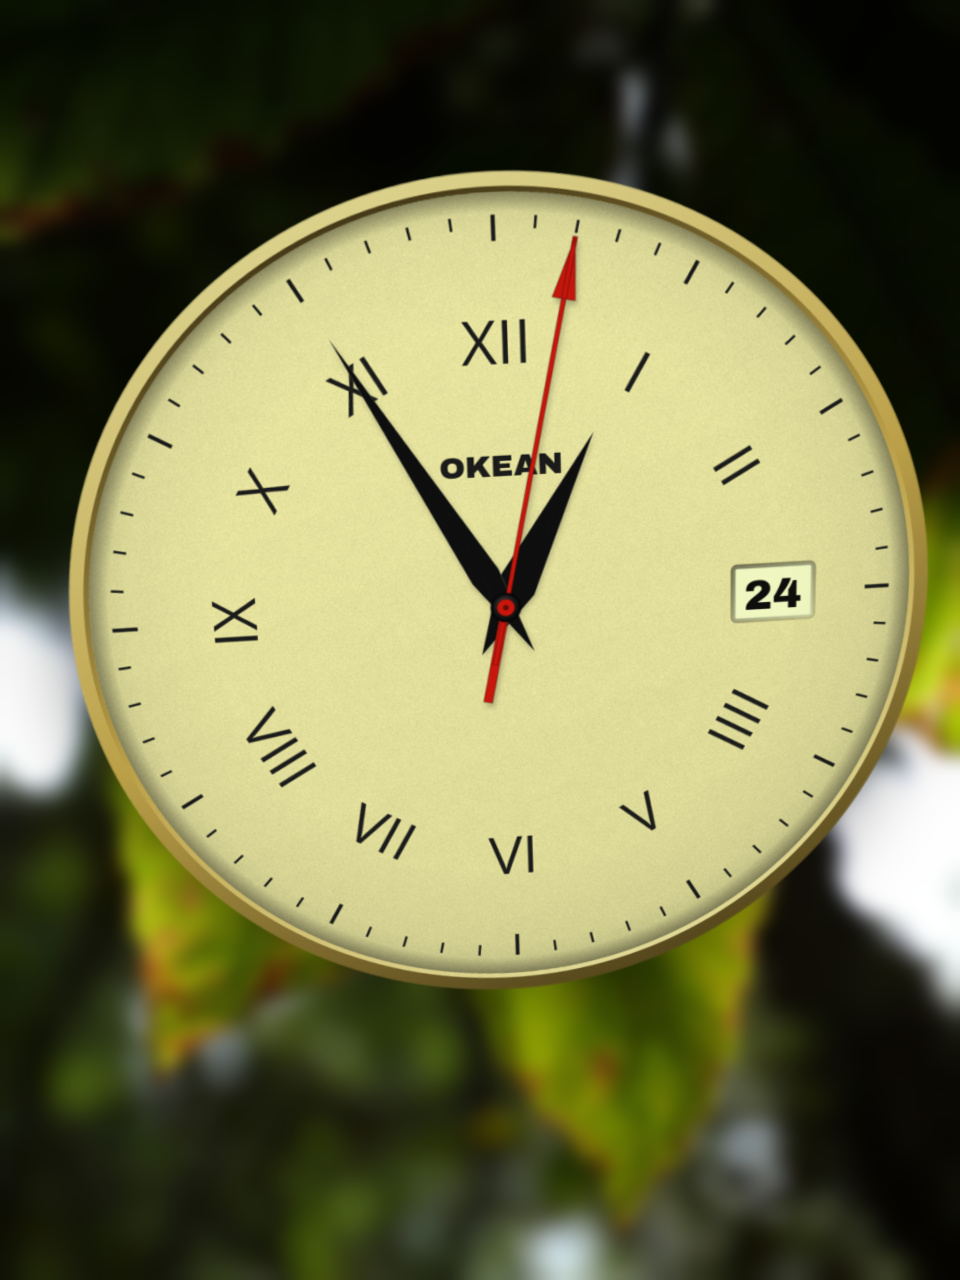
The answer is 12:55:02
